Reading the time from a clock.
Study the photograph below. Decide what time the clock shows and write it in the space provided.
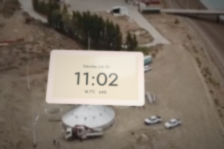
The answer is 11:02
